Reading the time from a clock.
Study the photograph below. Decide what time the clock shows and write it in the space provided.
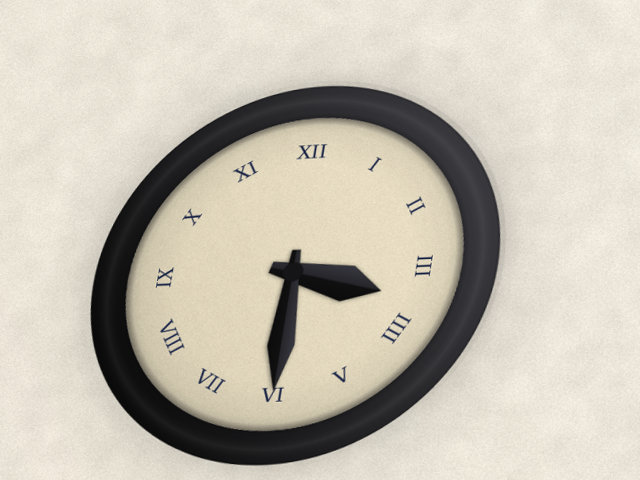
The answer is 3:30
